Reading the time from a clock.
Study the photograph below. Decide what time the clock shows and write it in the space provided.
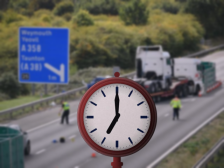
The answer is 7:00
